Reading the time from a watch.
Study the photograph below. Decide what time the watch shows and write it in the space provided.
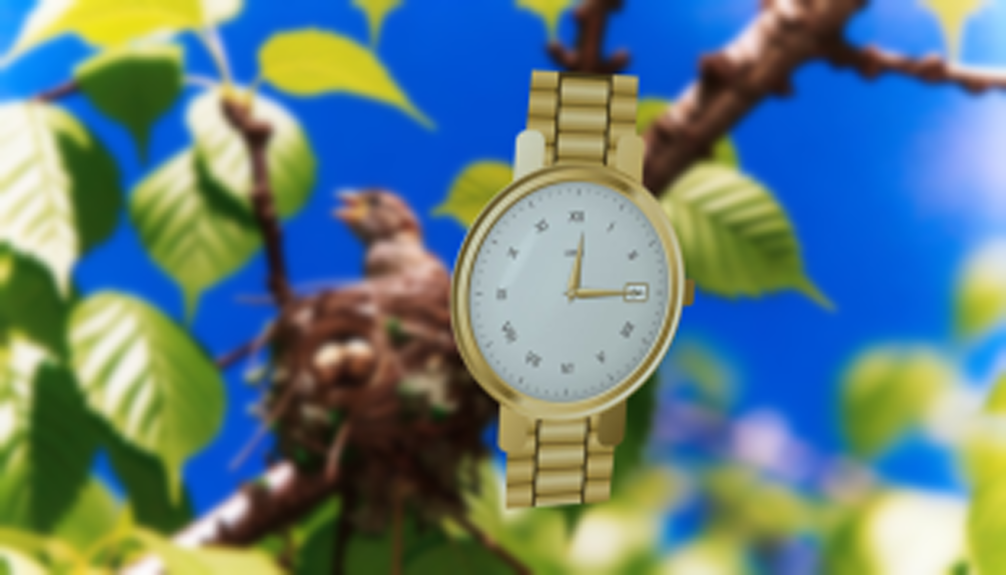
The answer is 12:15
